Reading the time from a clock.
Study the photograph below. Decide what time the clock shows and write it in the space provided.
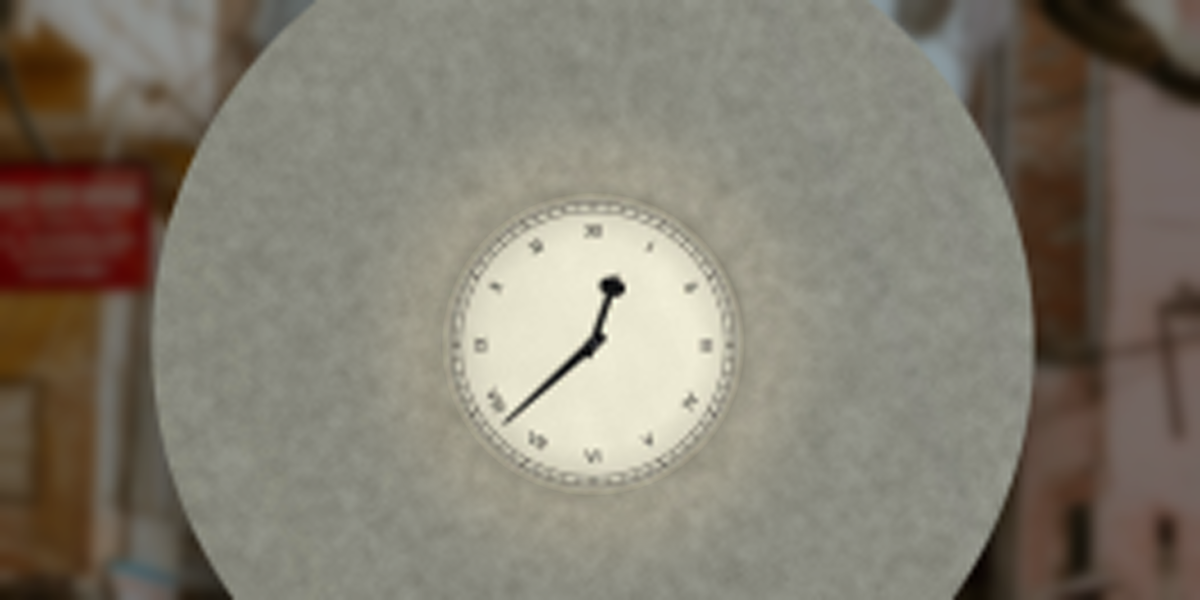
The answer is 12:38
